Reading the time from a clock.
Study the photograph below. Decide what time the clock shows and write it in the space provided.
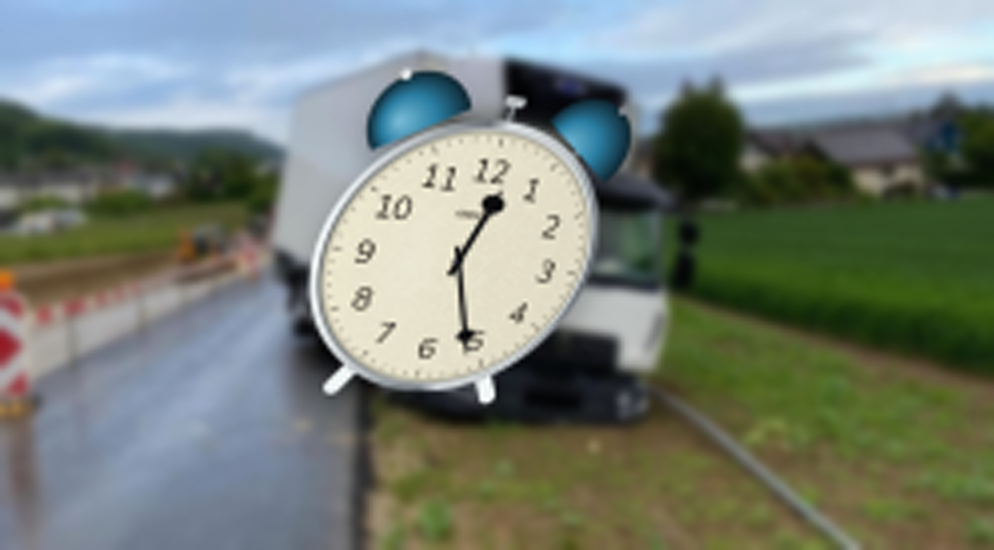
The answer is 12:26
